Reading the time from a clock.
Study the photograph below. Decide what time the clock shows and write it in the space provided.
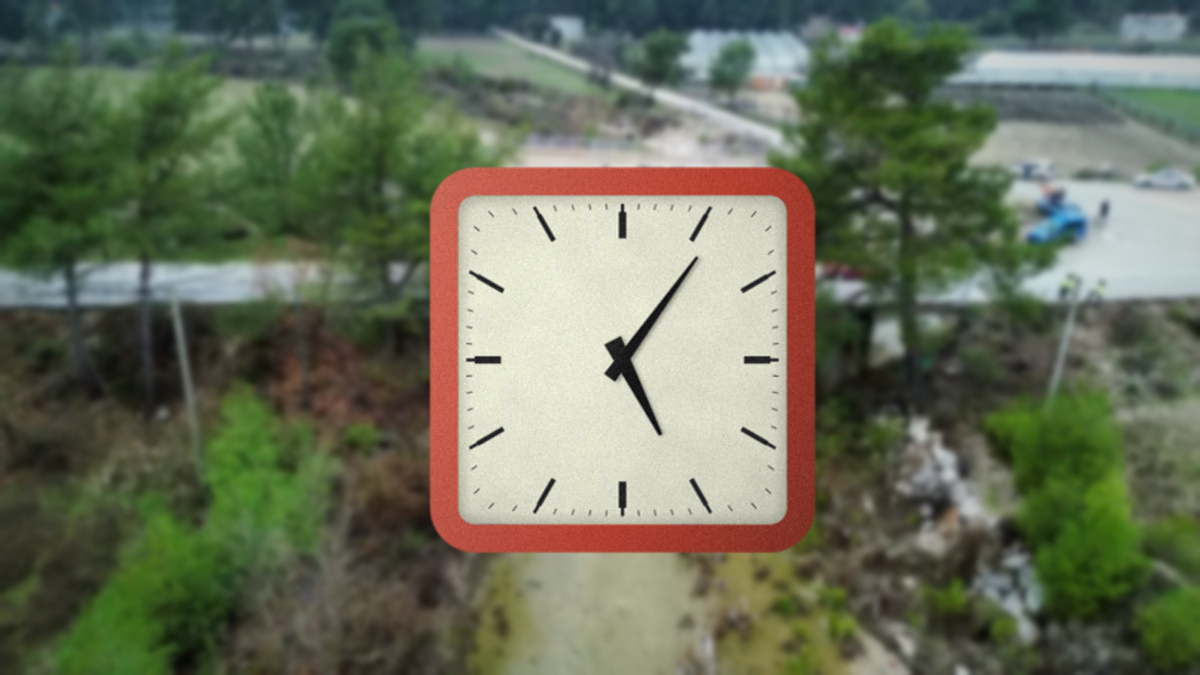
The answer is 5:06
